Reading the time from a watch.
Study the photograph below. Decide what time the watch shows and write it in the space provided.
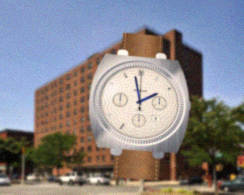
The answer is 1:58
